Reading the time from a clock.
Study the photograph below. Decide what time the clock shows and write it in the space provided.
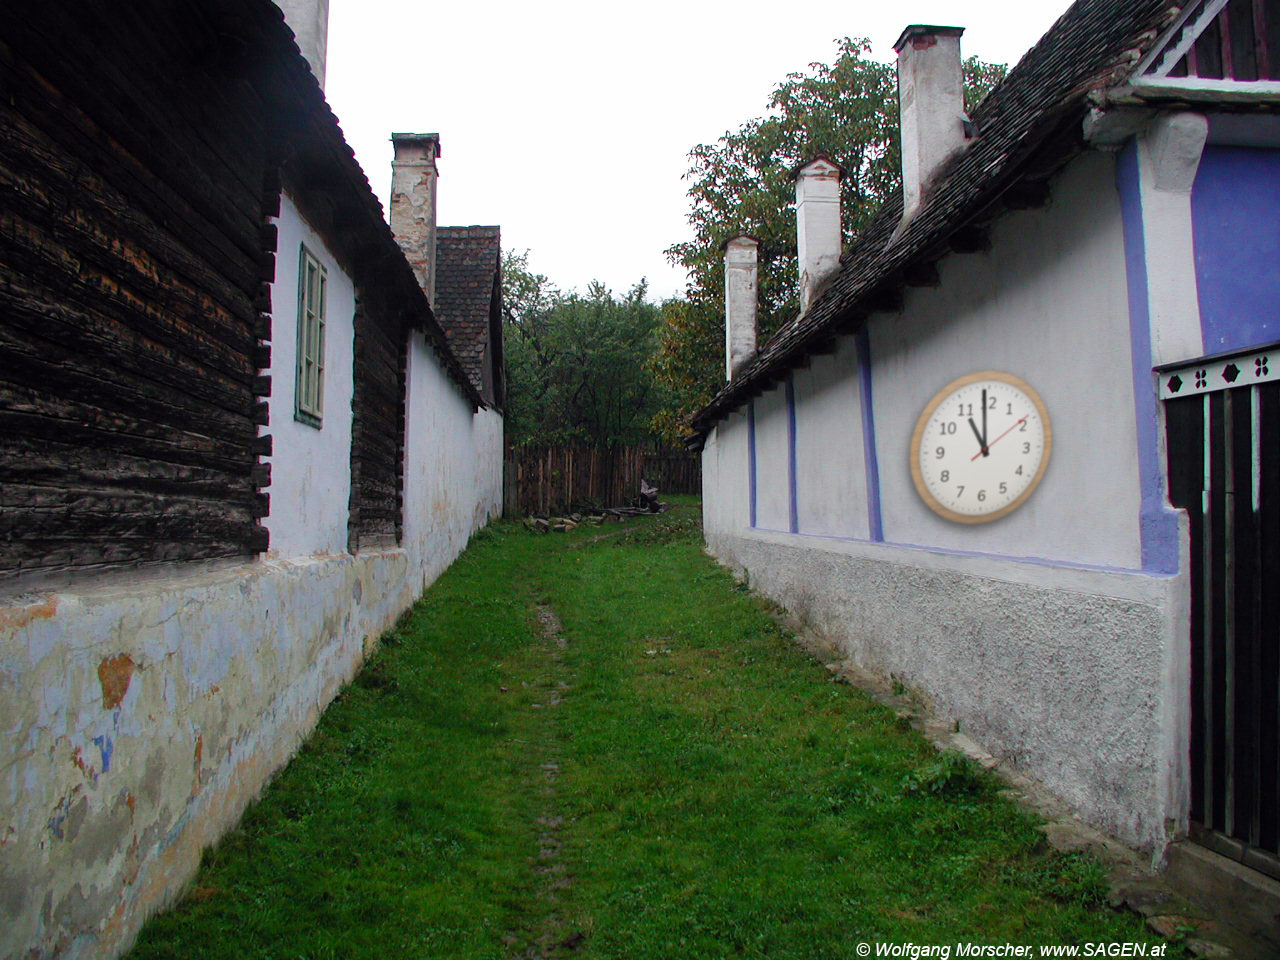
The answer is 10:59:09
